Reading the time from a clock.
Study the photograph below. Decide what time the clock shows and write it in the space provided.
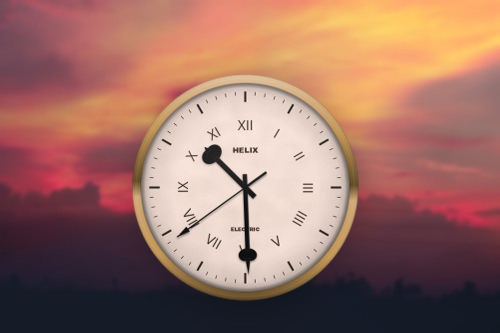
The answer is 10:29:39
